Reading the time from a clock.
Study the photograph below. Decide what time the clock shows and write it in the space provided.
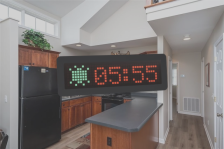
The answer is 5:55
